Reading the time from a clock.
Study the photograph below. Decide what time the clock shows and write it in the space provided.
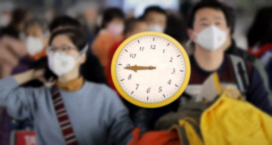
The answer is 8:44
